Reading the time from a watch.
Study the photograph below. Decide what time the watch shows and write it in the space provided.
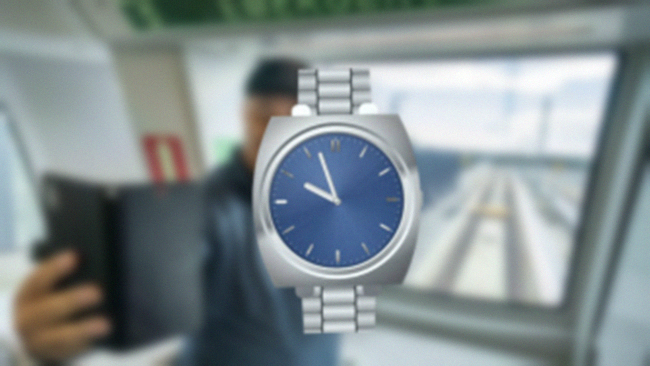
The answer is 9:57
